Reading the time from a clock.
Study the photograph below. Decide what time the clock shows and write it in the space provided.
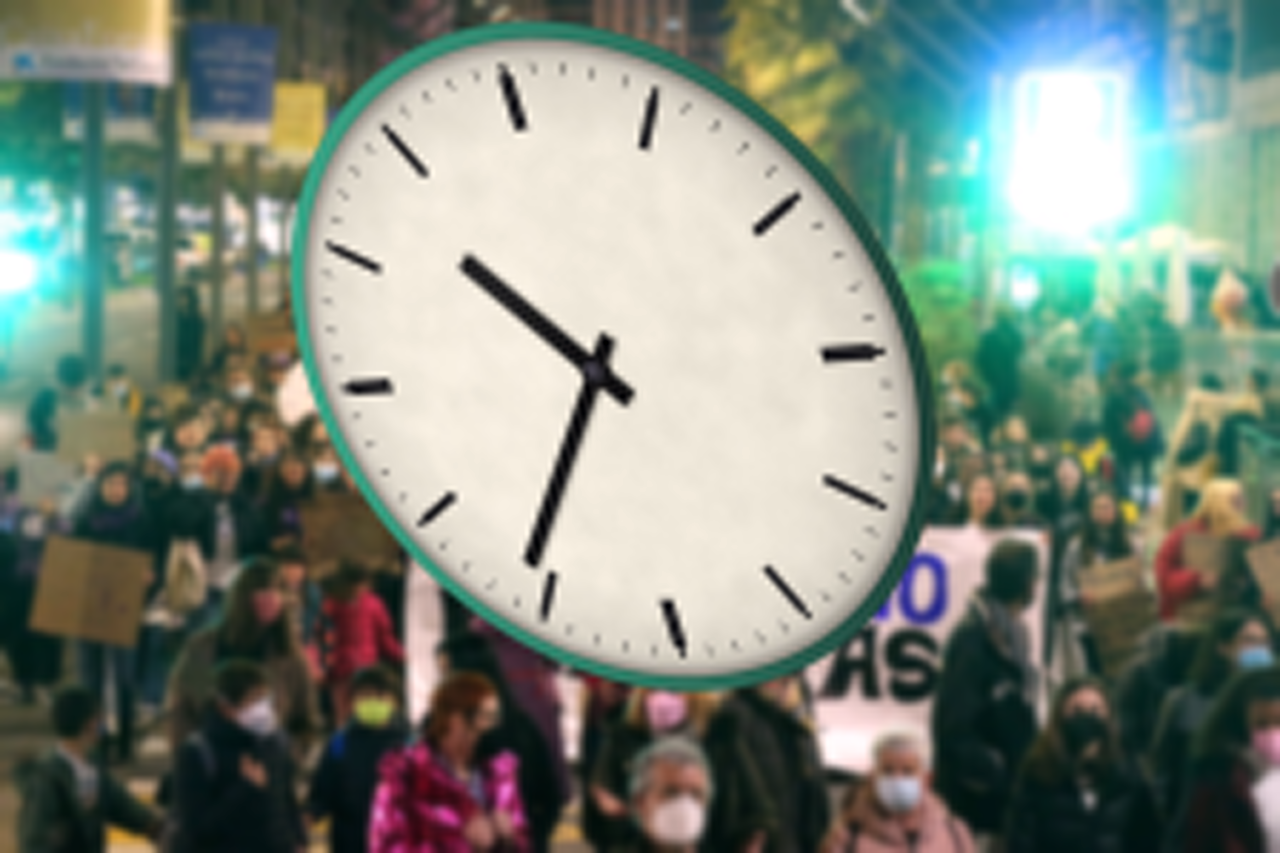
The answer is 10:36
